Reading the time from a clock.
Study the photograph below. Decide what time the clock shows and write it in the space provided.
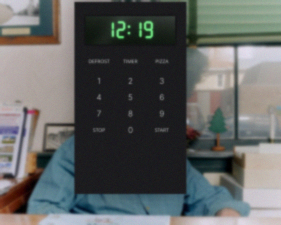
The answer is 12:19
